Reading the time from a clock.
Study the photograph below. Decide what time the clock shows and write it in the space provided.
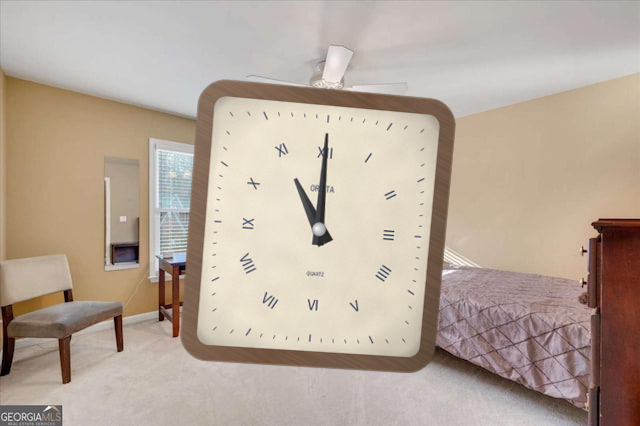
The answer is 11:00
